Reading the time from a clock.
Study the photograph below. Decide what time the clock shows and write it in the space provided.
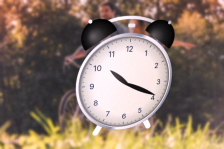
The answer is 10:19
